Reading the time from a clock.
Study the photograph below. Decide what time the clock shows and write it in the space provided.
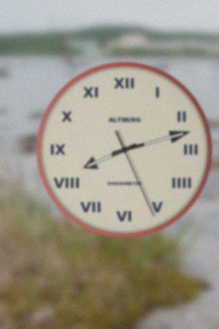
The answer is 8:12:26
